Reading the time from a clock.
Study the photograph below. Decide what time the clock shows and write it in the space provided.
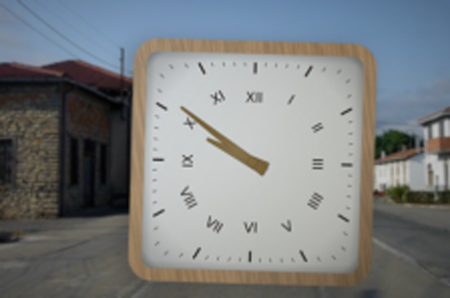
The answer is 9:51
